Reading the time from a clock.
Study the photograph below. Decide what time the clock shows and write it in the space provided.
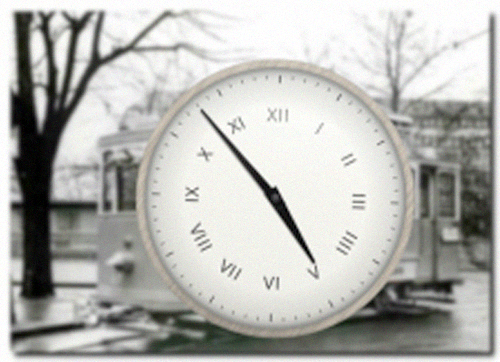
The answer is 4:53
